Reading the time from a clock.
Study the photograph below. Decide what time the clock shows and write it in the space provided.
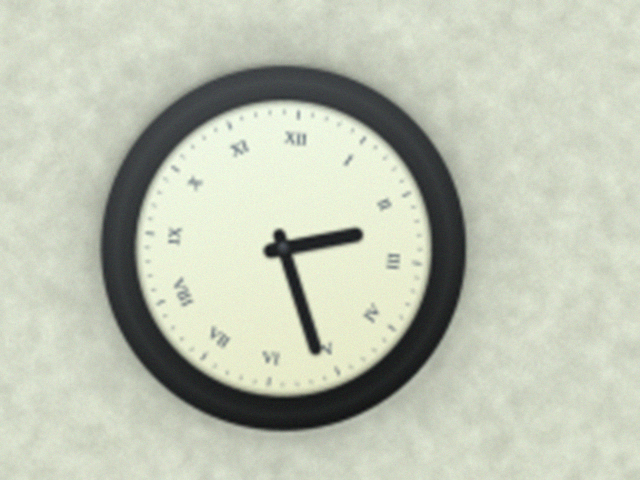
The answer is 2:26
